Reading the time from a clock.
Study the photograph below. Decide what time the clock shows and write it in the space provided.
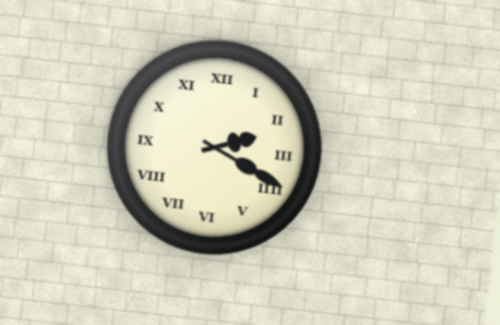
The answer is 2:19
